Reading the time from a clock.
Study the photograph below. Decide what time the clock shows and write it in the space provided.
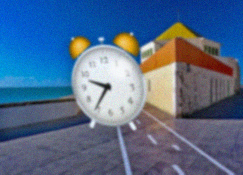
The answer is 9:36
